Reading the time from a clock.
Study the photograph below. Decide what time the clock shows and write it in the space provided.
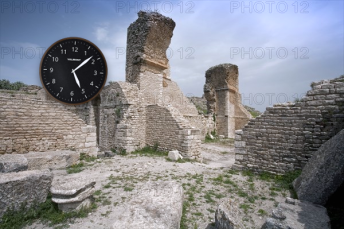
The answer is 5:08
